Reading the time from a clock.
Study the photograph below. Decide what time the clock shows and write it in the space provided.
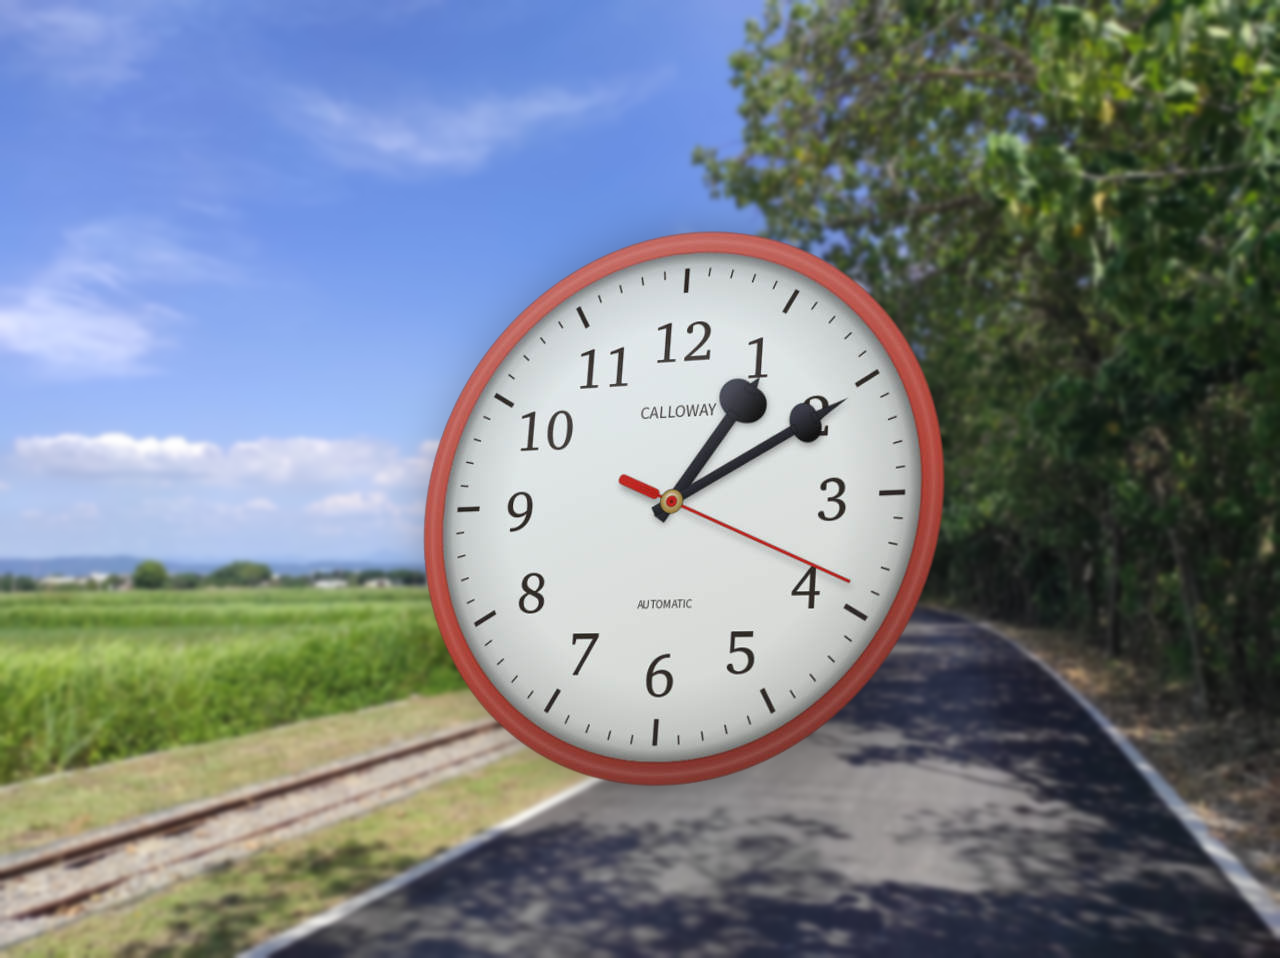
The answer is 1:10:19
